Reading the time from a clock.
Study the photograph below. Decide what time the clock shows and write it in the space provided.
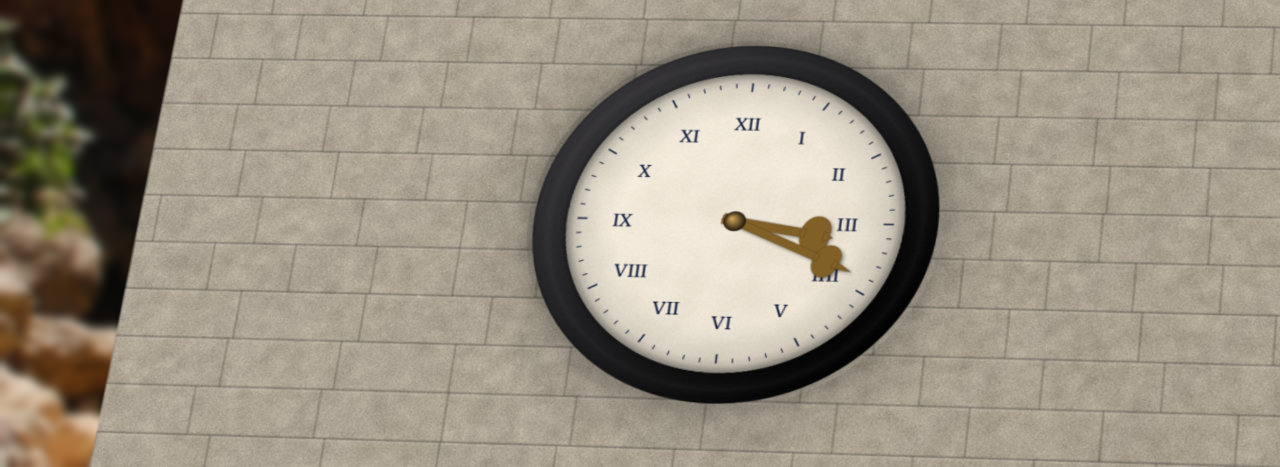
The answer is 3:19
